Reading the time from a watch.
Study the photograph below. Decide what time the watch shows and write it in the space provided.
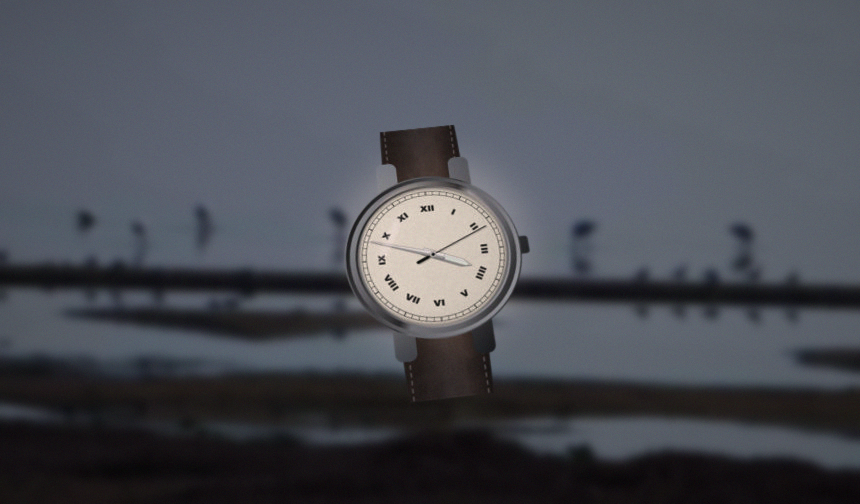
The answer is 3:48:11
